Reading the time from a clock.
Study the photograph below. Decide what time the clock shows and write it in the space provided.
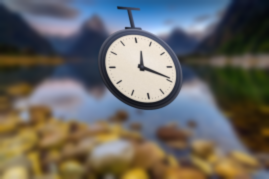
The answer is 12:19
